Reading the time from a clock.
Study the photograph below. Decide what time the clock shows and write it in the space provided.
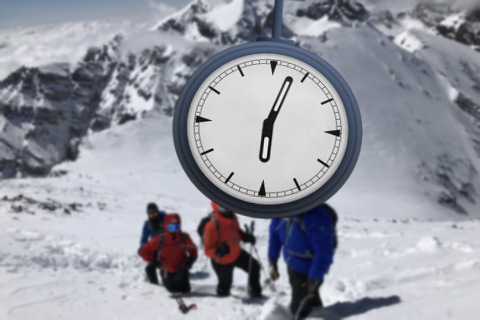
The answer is 6:03
